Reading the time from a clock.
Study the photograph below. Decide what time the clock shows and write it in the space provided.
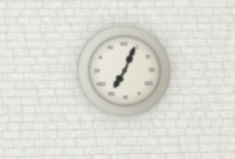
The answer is 7:04
